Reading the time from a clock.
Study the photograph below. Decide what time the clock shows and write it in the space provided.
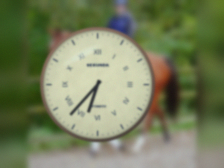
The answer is 6:37
